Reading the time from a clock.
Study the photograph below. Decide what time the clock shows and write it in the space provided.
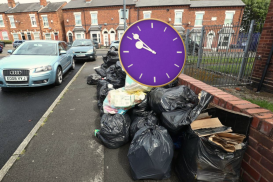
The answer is 9:52
